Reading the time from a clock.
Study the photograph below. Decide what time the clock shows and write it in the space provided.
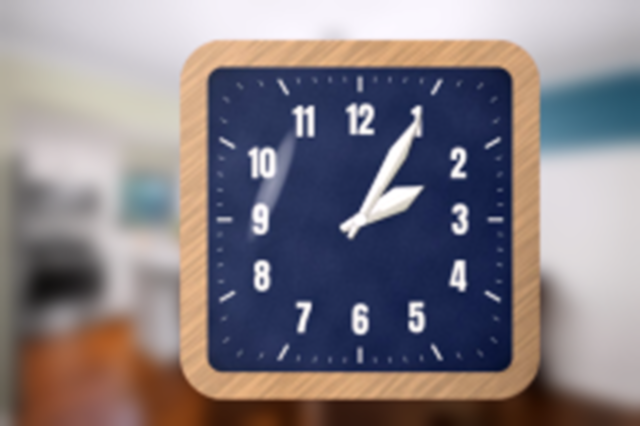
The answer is 2:05
